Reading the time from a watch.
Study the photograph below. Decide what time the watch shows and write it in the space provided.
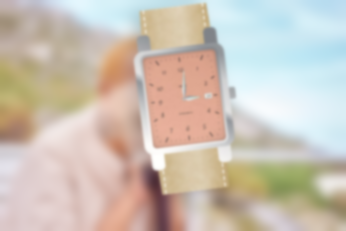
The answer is 3:01
